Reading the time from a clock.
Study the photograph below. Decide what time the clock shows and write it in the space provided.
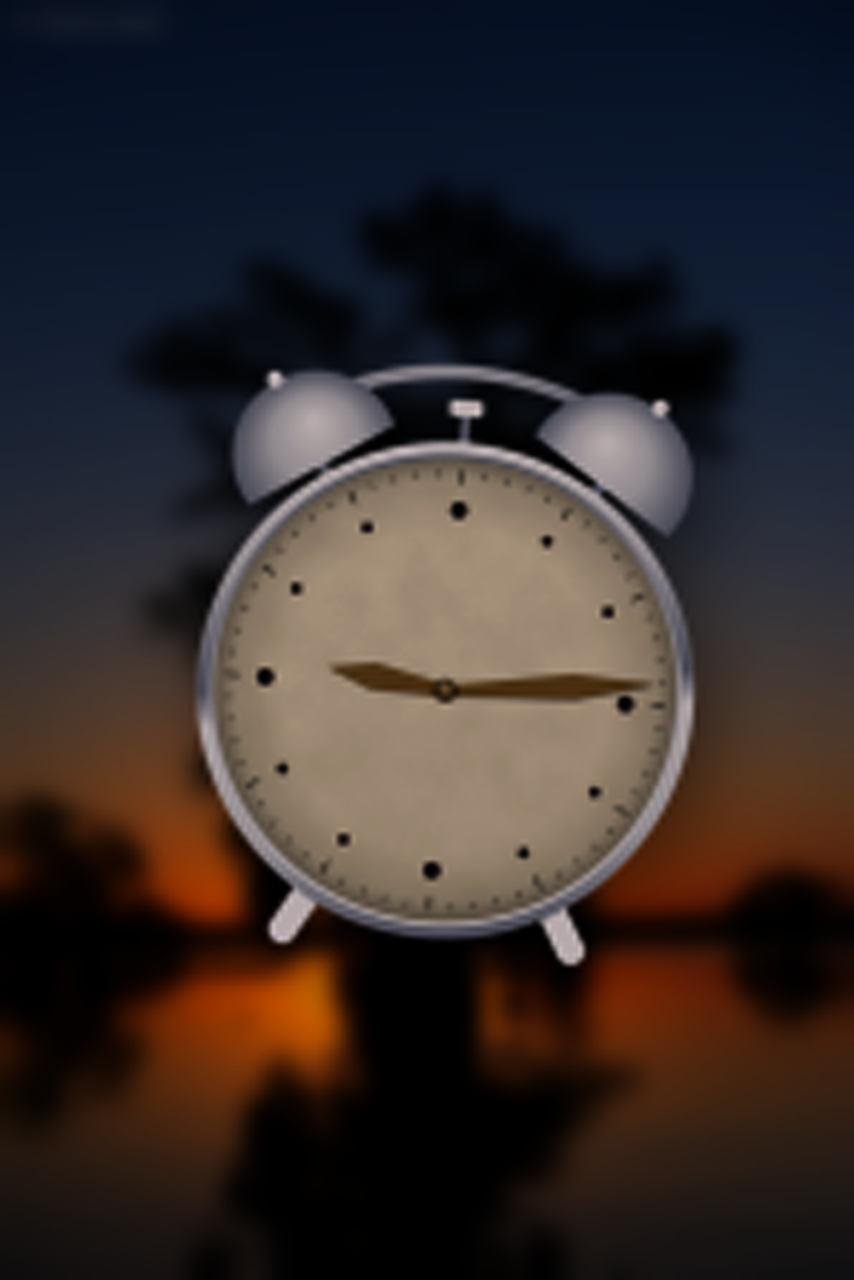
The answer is 9:14
